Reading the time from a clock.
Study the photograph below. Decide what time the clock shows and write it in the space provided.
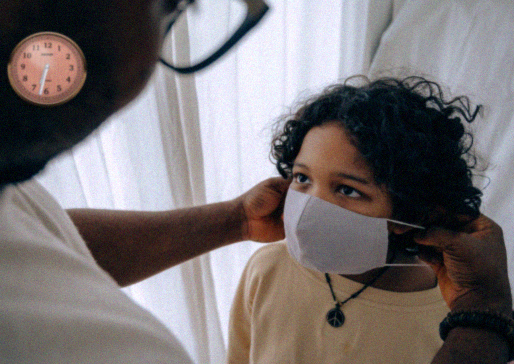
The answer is 6:32
